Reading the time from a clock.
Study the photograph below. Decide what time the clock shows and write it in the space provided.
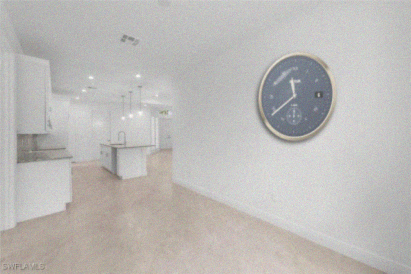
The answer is 11:39
